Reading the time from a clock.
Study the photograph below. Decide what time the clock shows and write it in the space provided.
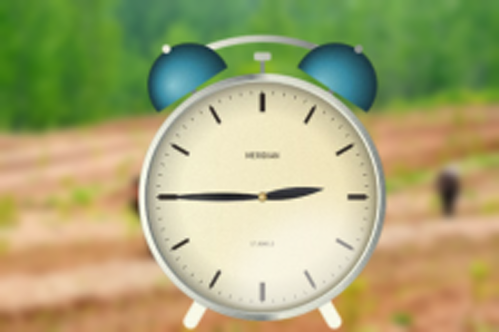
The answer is 2:45
